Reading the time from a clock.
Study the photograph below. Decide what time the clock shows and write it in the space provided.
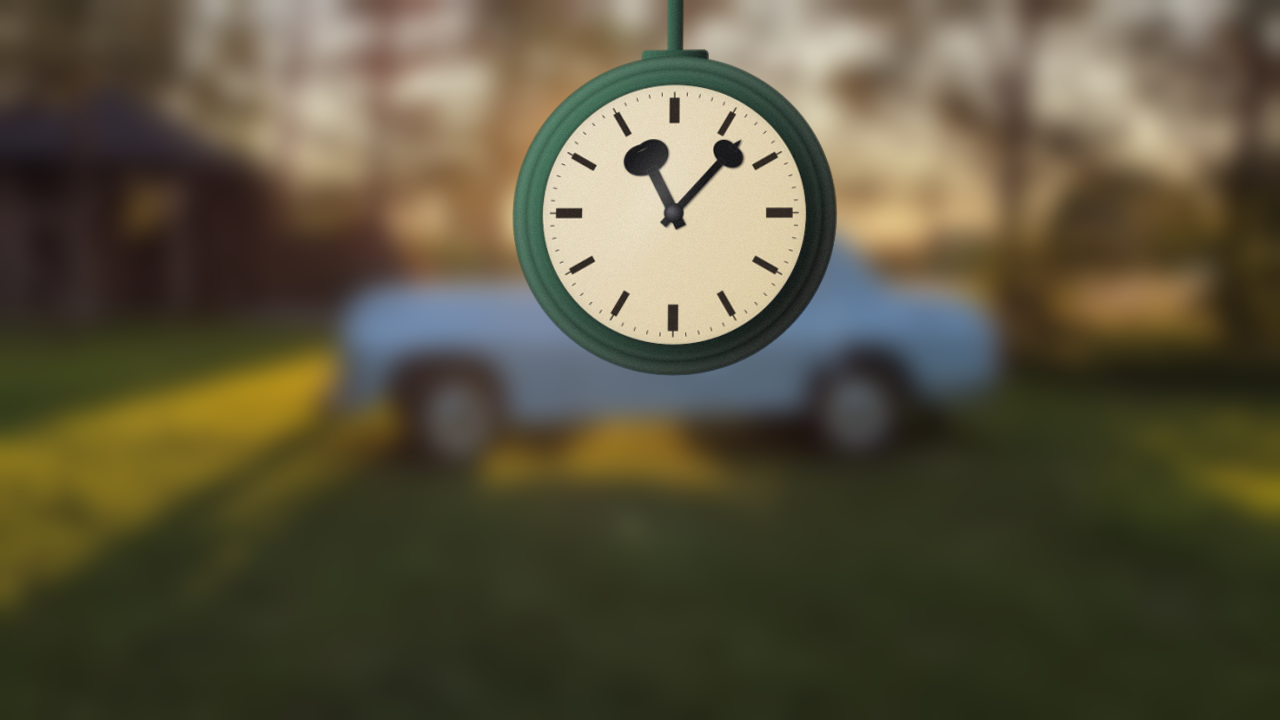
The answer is 11:07
